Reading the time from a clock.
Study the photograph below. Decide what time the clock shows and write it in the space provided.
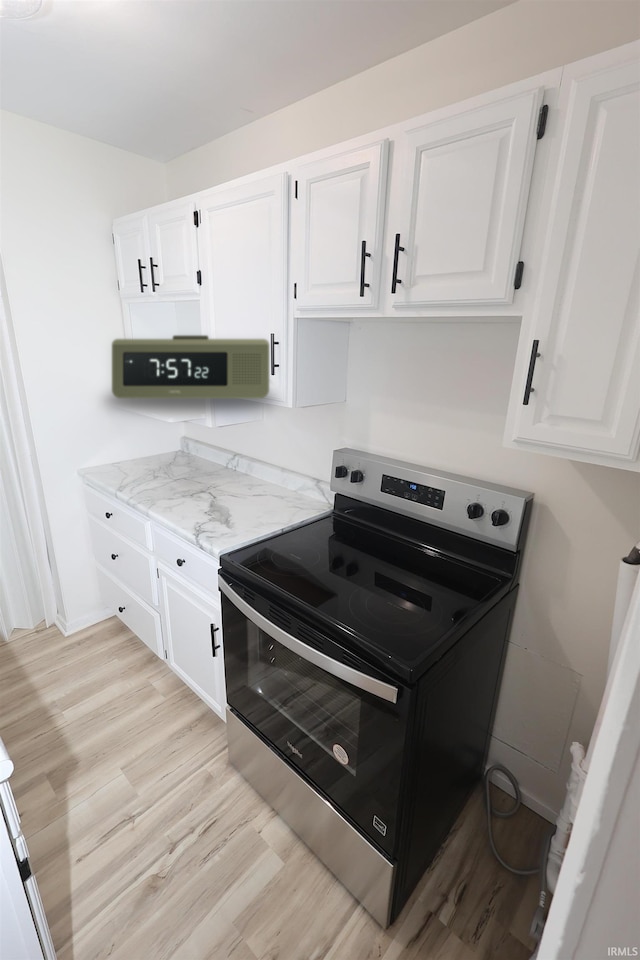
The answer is 7:57:22
